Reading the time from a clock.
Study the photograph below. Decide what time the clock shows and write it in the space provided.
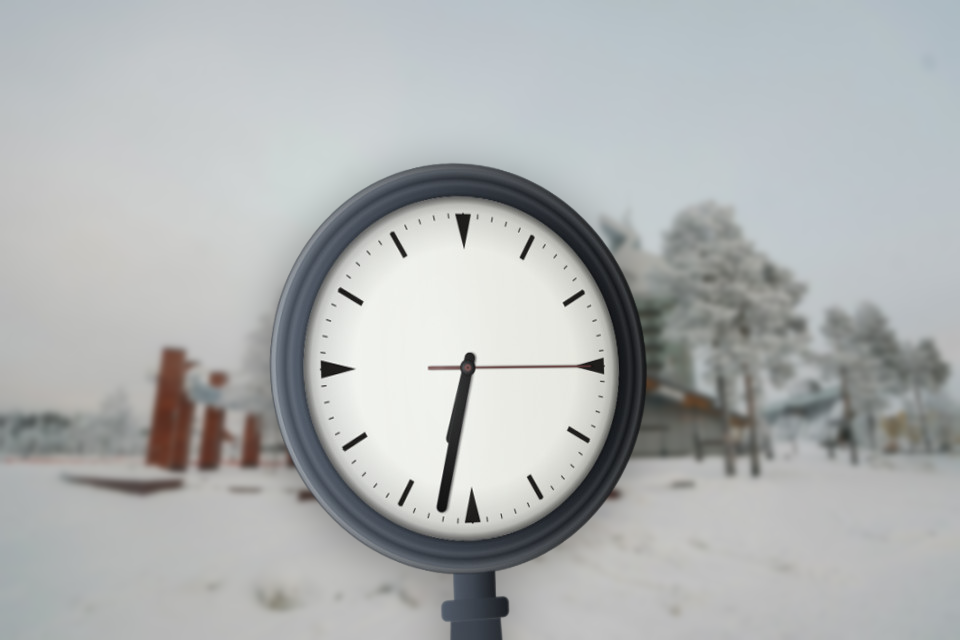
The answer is 6:32:15
